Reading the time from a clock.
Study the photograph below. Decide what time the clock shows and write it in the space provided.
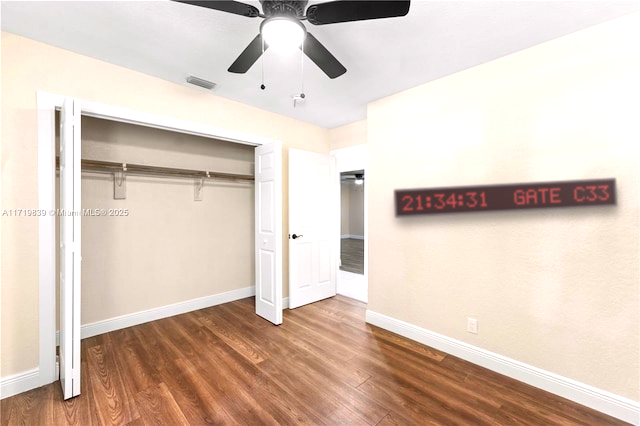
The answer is 21:34:31
